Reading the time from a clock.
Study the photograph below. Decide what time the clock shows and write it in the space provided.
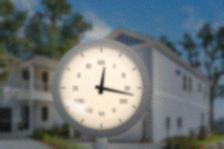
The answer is 12:17
